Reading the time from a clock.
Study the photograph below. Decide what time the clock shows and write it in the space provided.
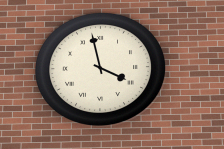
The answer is 3:58
